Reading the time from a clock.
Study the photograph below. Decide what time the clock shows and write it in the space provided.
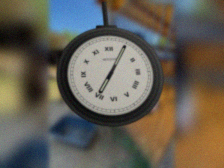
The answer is 7:05
